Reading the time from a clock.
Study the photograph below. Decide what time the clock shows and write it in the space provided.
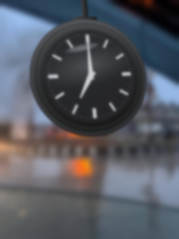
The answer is 7:00
